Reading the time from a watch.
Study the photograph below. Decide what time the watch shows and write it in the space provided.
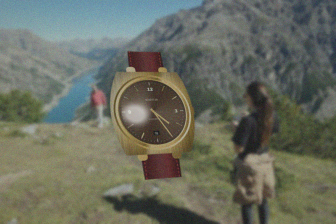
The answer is 4:25
